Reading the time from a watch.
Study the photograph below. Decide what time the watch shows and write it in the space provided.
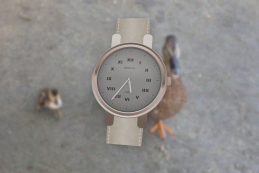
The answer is 5:36
